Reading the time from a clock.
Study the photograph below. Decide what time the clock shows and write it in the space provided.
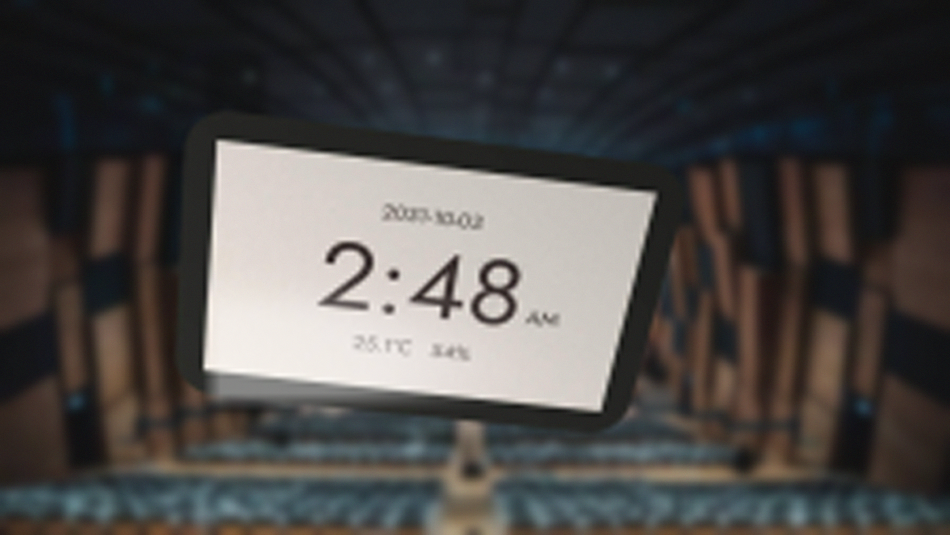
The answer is 2:48
